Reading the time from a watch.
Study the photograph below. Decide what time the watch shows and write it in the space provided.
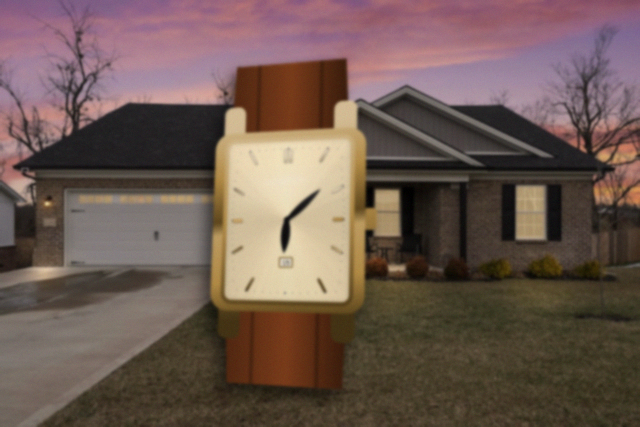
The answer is 6:08
